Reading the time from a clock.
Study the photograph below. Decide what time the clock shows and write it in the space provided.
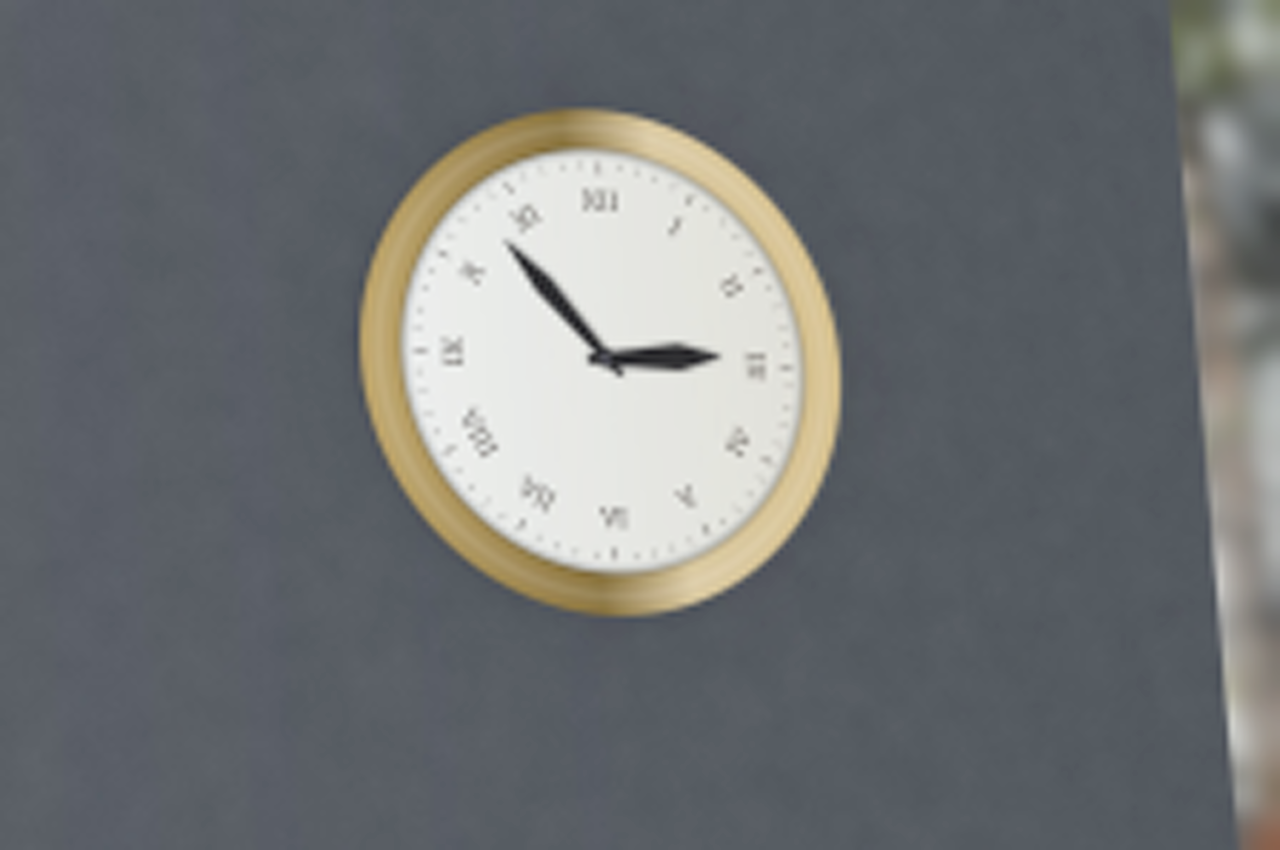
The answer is 2:53
